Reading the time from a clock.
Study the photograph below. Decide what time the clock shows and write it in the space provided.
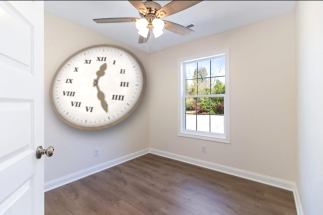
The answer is 12:25
